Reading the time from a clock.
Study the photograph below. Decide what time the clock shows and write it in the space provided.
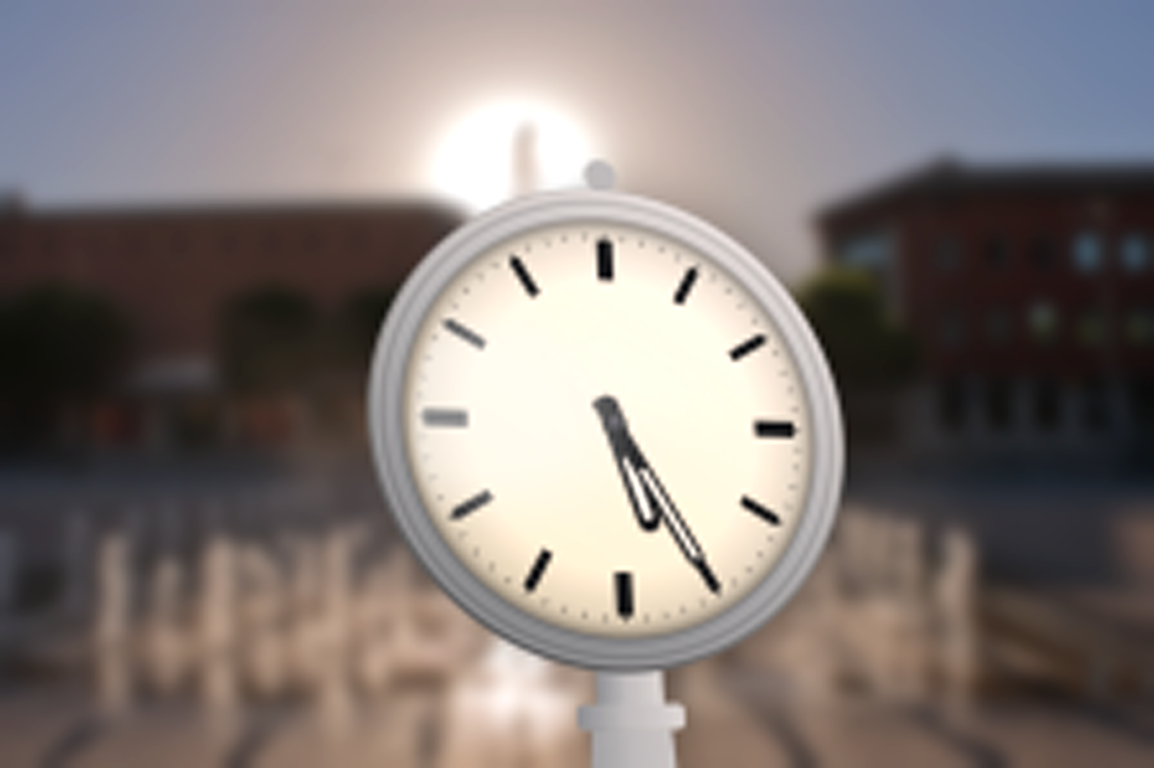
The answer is 5:25
